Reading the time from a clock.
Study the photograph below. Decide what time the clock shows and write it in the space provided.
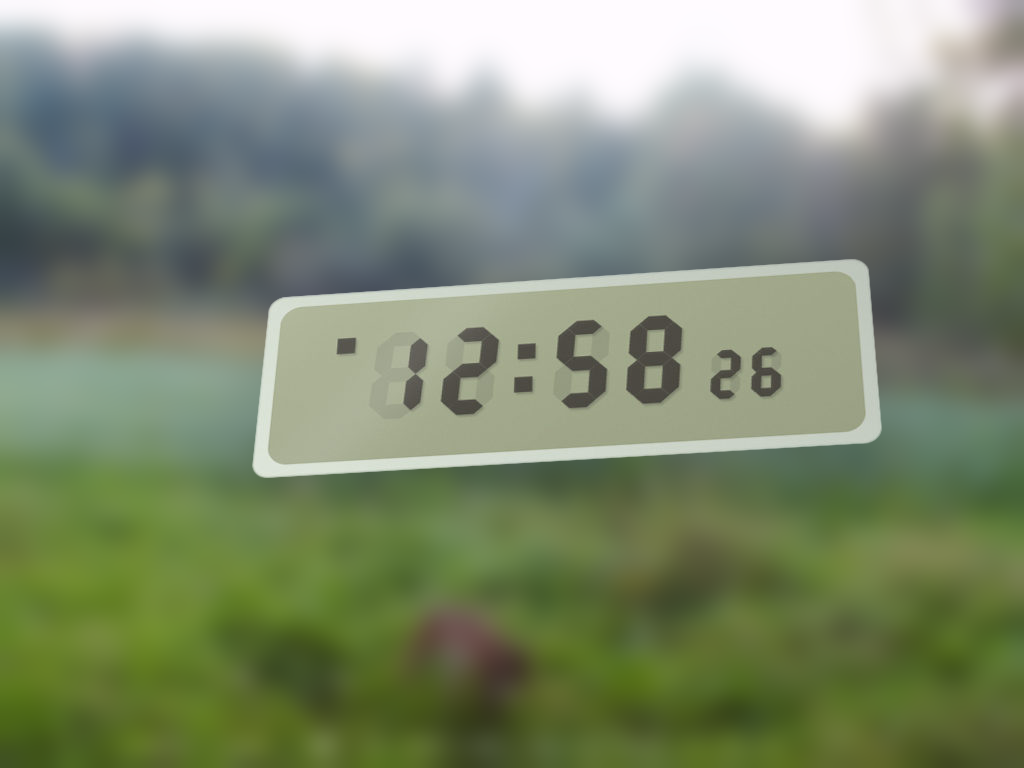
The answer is 12:58:26
